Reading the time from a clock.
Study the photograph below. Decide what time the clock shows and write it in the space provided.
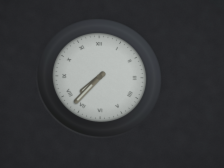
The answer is 7:37
